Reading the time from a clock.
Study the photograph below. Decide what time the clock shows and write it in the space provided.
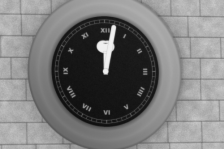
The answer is 12:02
